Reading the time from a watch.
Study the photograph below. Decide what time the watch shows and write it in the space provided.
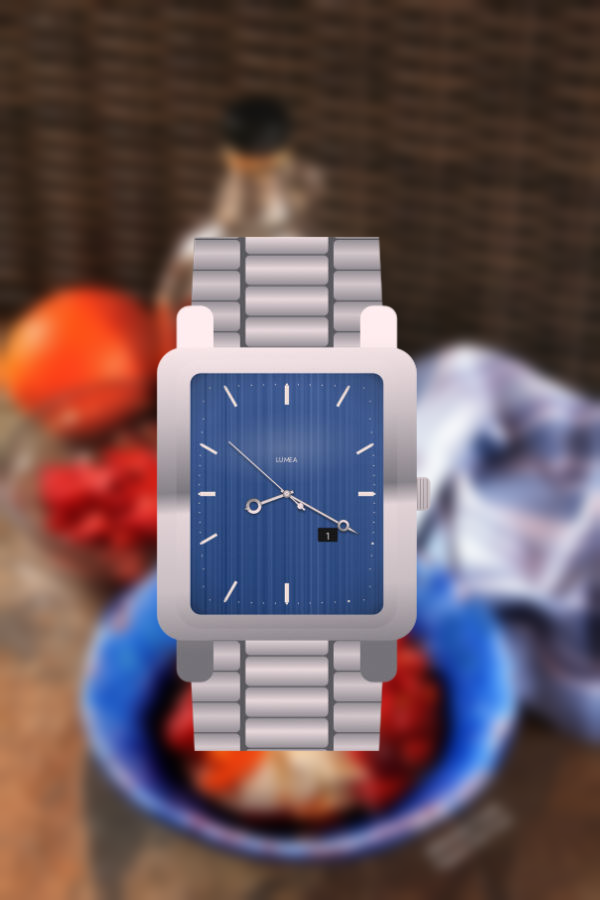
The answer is 8:19:52
